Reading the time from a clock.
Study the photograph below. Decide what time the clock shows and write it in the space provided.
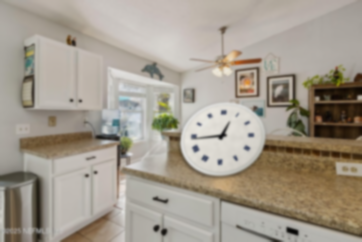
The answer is 12:44
